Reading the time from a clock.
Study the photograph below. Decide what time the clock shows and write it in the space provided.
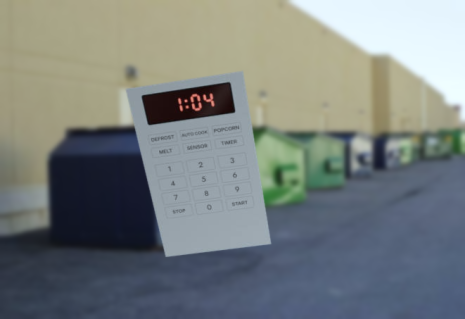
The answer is 1:04
